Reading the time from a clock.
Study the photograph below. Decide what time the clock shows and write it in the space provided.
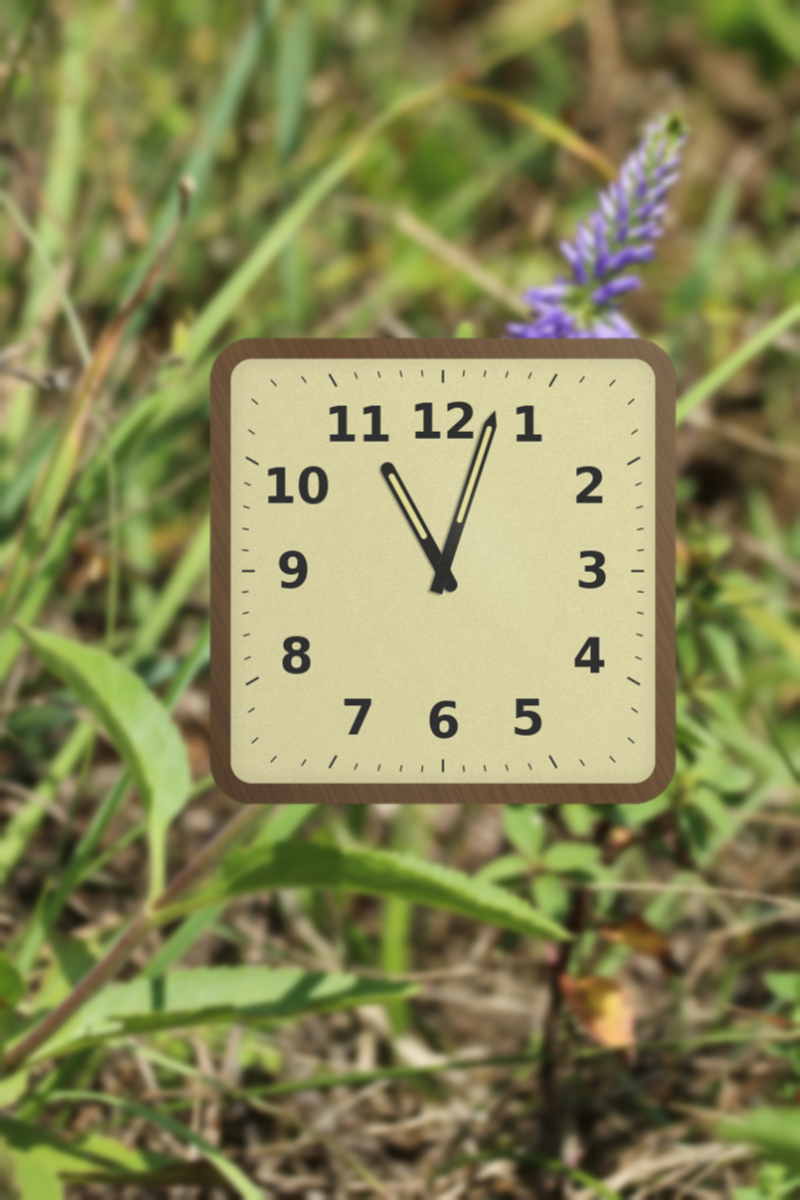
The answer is 11:03
